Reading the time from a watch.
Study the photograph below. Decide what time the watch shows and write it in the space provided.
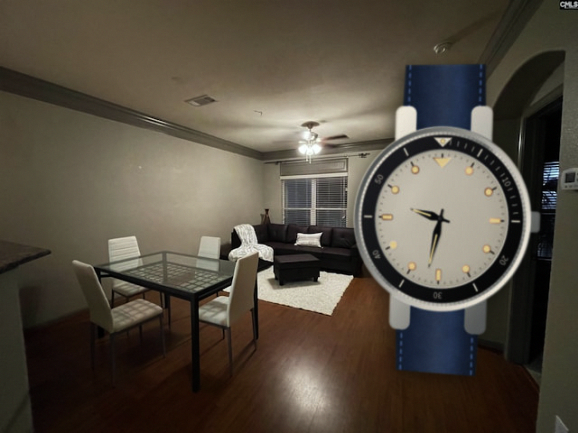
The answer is 9:32
